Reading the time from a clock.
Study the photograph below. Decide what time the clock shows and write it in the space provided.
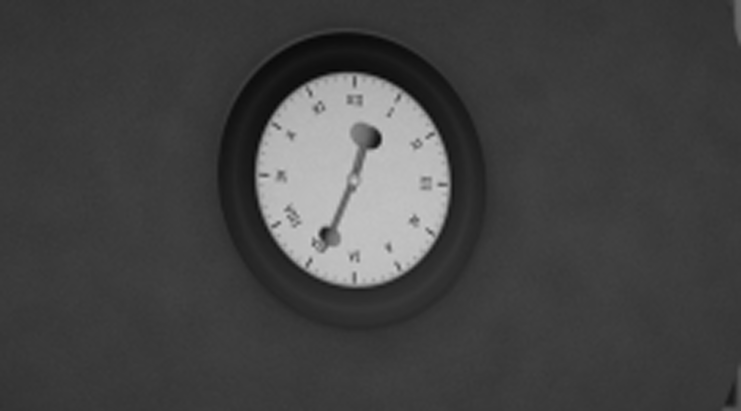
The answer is 12:34
